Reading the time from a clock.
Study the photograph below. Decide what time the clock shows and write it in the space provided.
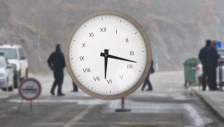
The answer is 6:18
